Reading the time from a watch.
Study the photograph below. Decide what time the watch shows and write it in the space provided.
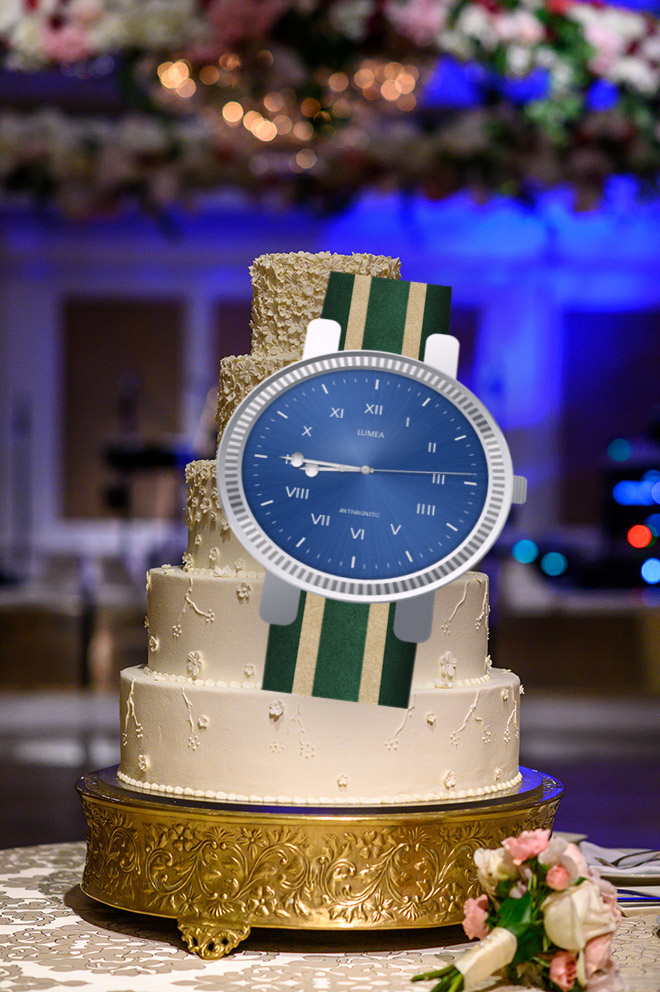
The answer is 8:45:14
